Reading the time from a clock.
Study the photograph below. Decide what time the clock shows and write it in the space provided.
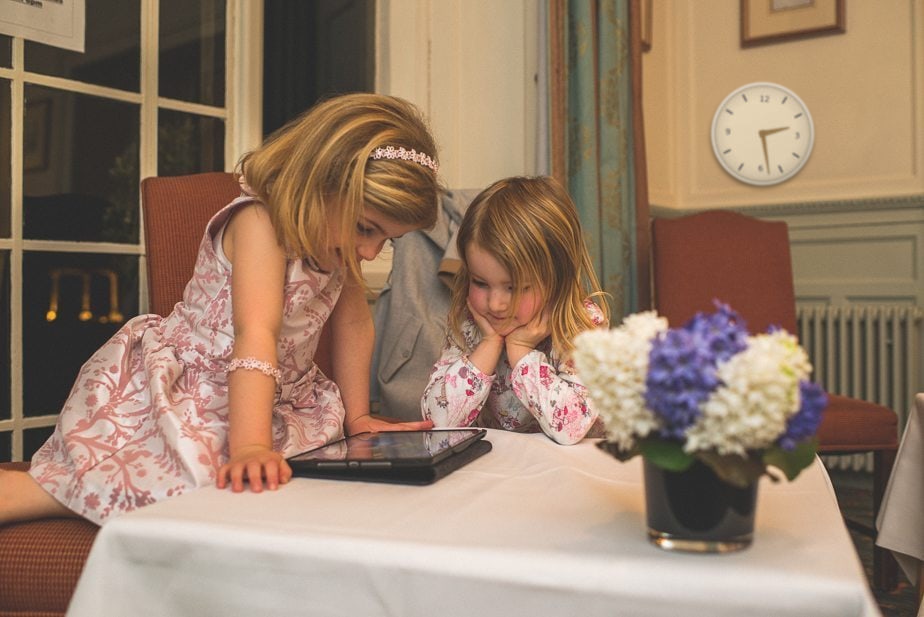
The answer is 2:28
